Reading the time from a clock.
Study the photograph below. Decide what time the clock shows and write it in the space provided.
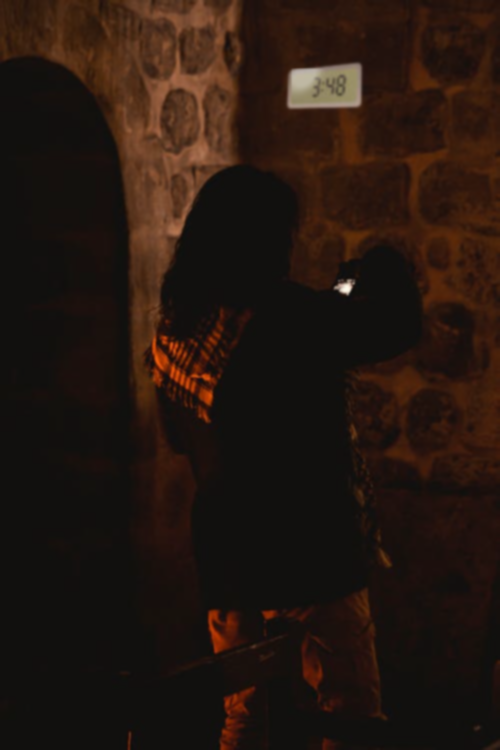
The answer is 3:48
